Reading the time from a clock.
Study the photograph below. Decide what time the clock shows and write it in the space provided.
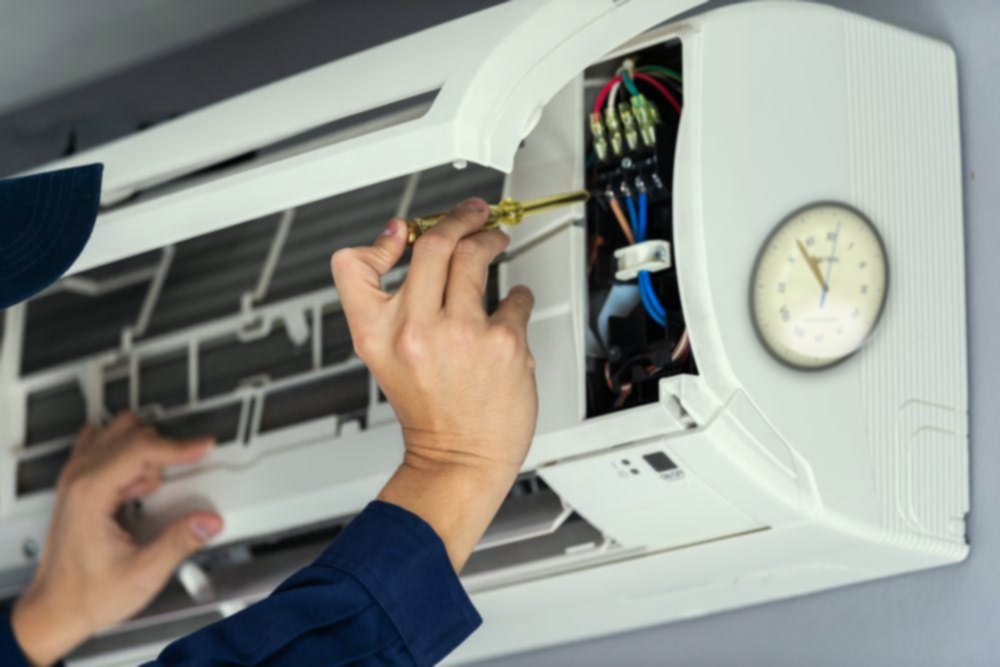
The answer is 10:53:01
